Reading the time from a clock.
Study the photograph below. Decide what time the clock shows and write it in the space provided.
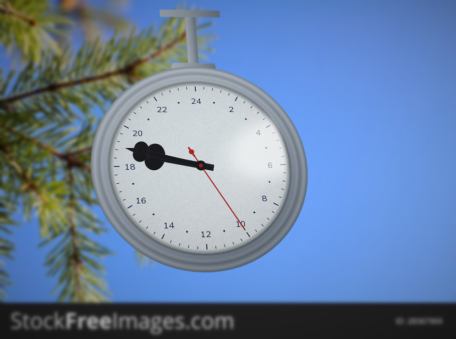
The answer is 18:47:25
